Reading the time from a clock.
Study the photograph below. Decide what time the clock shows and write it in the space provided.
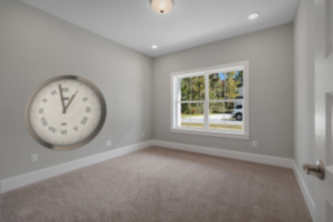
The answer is 12:58
